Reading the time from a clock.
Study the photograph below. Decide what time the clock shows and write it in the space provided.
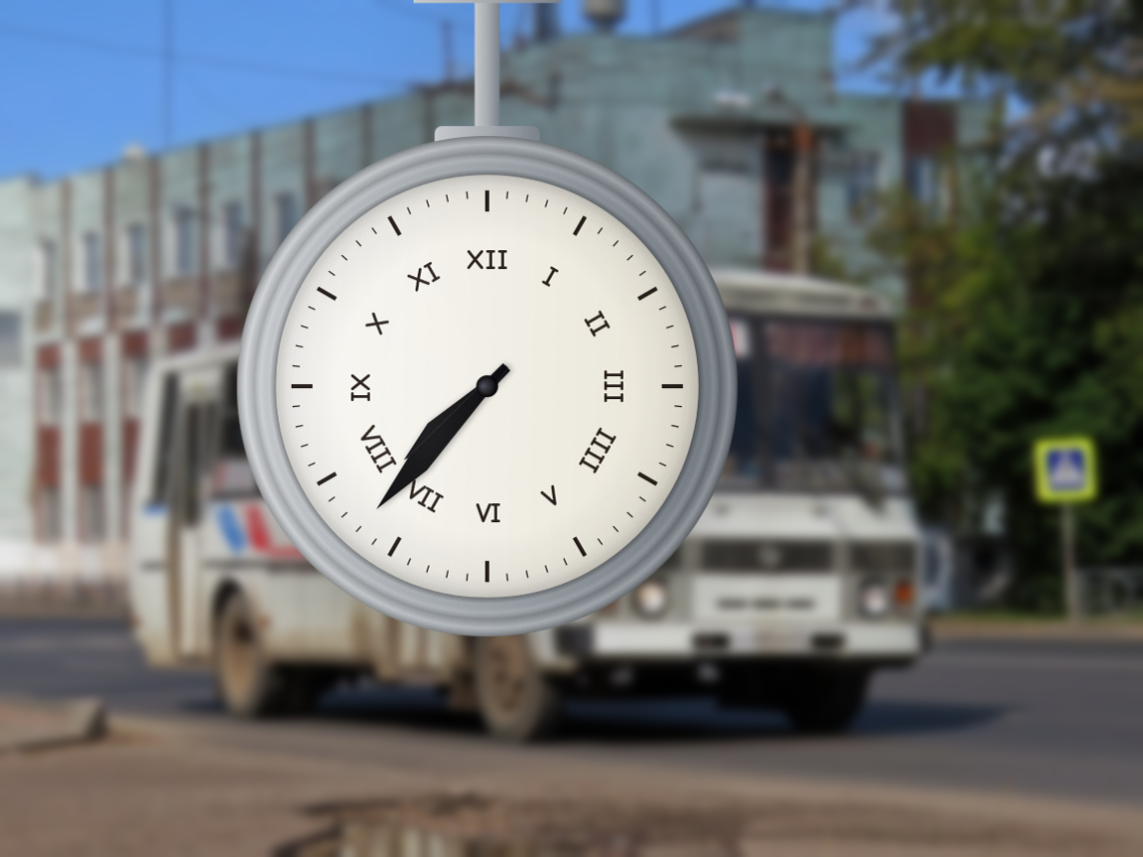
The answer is 7:37
